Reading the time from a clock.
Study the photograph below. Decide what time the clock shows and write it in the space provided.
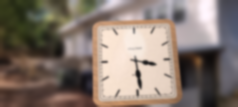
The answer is 3:29
